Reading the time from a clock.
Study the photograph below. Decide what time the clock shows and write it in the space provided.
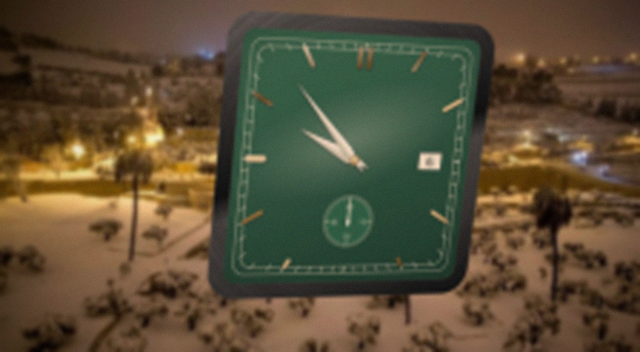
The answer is 9:53
